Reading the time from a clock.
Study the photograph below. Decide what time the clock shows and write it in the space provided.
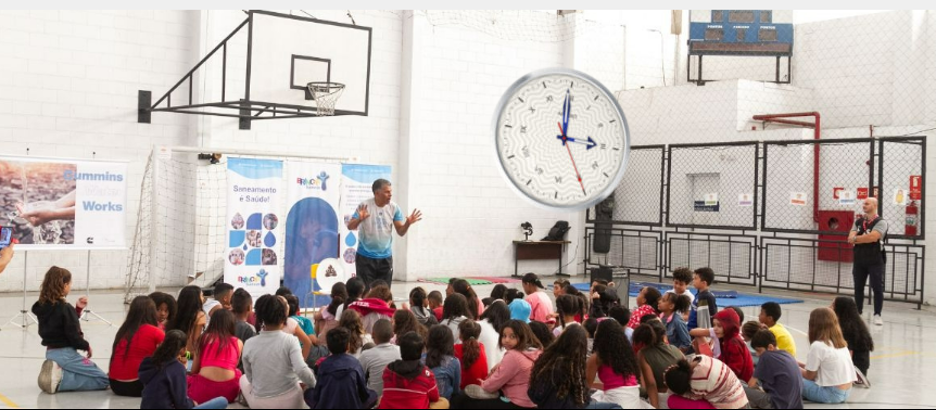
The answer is 2:59:25
